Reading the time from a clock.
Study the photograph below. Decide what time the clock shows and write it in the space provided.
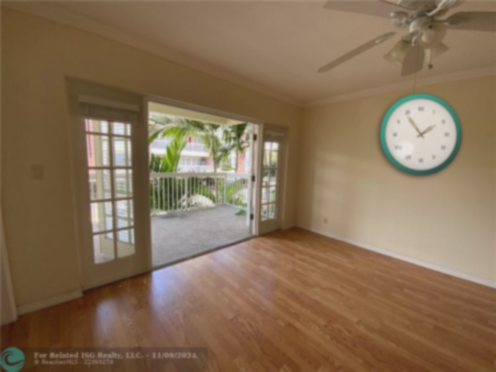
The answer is 1:54
